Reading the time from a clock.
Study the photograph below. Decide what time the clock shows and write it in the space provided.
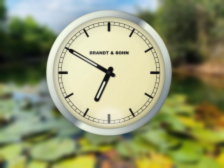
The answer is 6:50
